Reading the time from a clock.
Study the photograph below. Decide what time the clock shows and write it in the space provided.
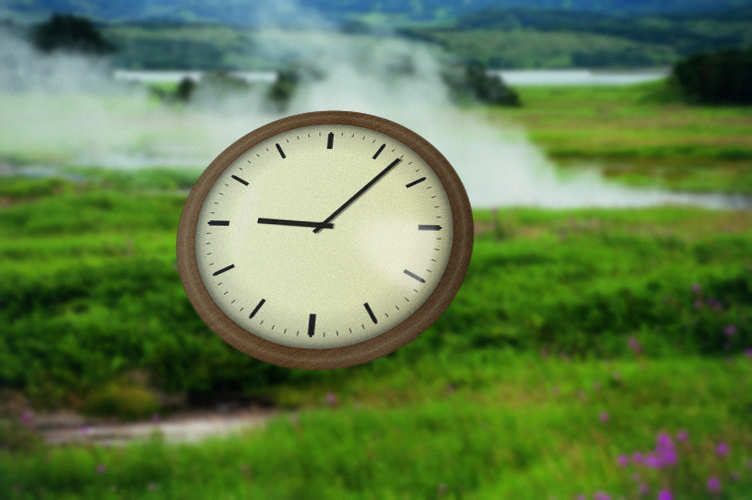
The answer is 9:07
